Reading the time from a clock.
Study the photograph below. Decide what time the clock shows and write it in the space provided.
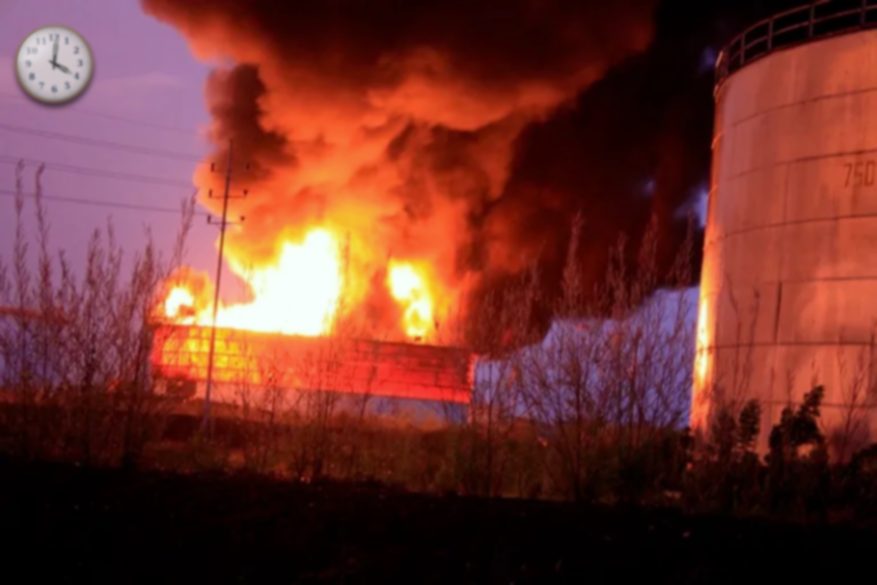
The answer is 4:01
